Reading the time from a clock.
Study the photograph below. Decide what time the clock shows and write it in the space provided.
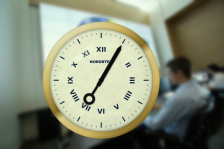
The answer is 7:05
